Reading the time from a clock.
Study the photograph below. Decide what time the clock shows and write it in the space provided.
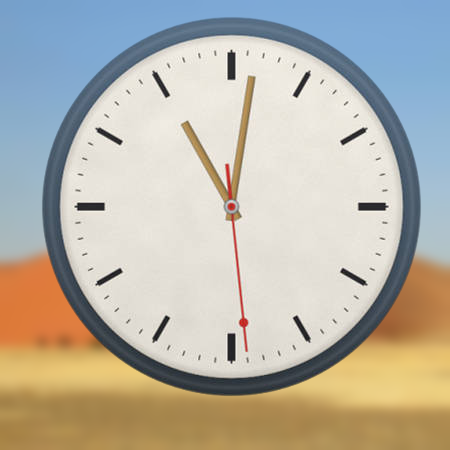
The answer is 11:01:29
